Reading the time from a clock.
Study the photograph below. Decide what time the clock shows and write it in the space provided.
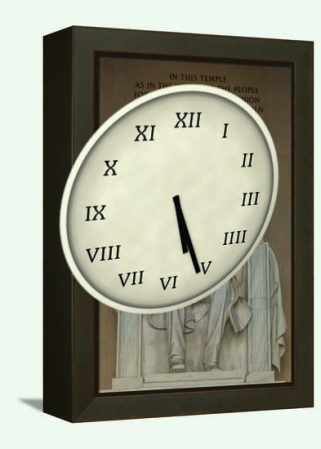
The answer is 5:26
